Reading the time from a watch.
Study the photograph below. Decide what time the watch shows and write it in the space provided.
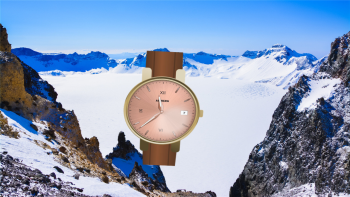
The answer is 11:38
